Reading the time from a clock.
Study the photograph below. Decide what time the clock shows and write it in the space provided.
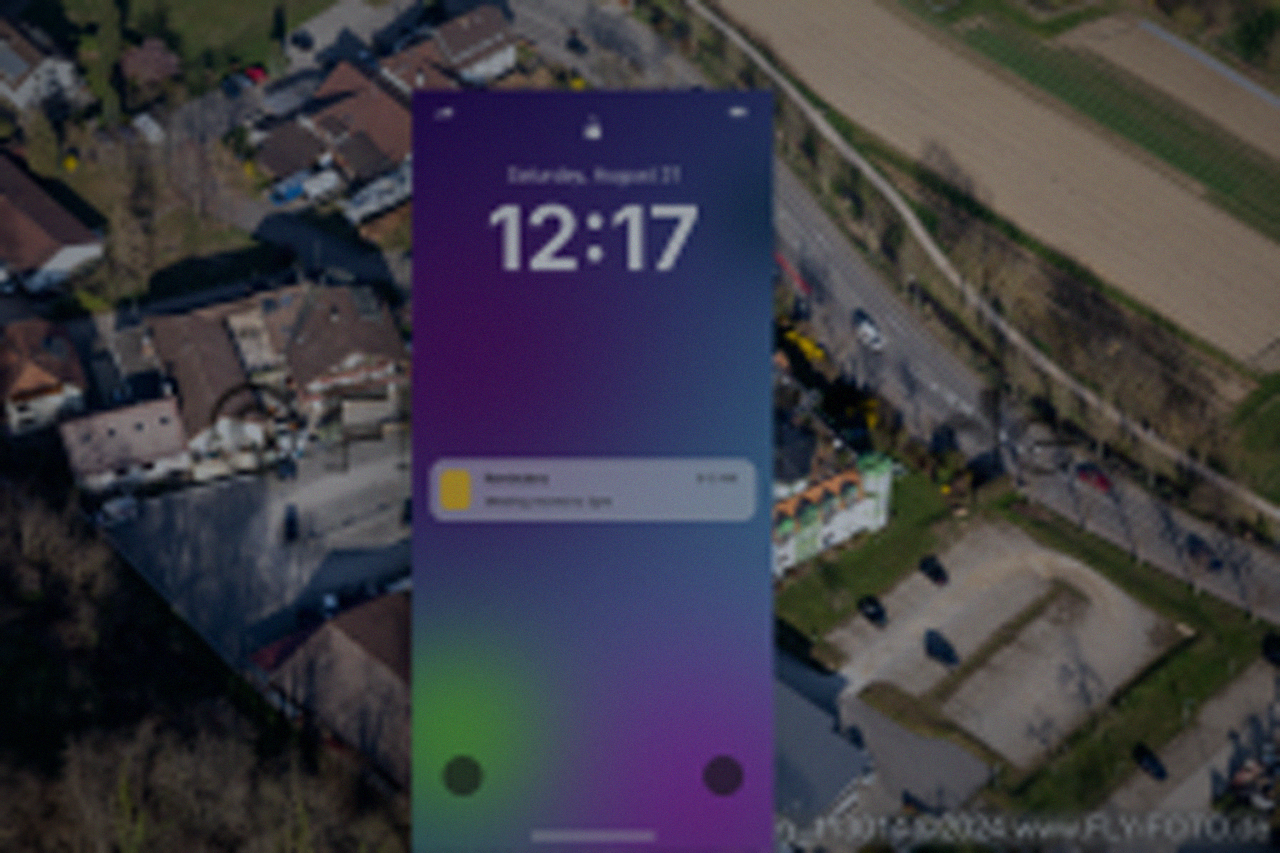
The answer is 12:17
